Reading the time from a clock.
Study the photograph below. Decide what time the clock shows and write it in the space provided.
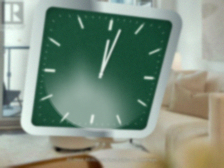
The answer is 12:02
